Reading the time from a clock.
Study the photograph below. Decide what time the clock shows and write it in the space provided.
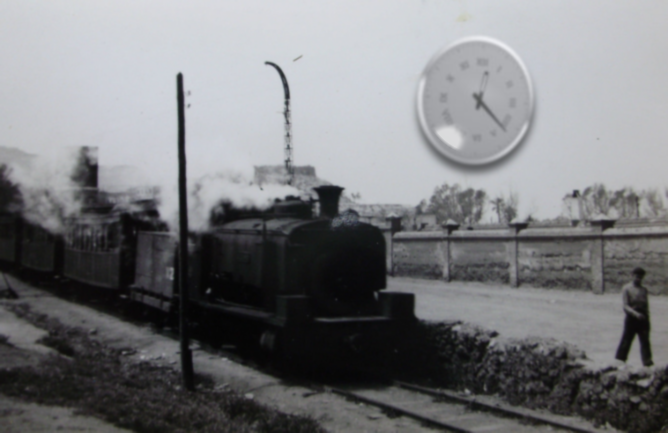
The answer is 12:22
